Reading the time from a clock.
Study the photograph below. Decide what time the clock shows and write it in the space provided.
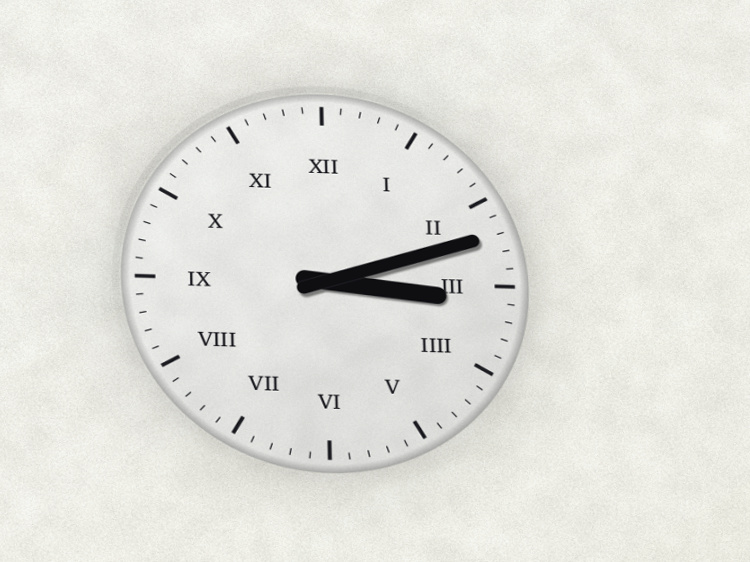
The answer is 3:12
